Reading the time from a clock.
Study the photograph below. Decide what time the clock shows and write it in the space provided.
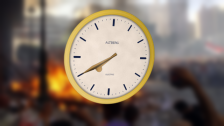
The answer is 7:40
